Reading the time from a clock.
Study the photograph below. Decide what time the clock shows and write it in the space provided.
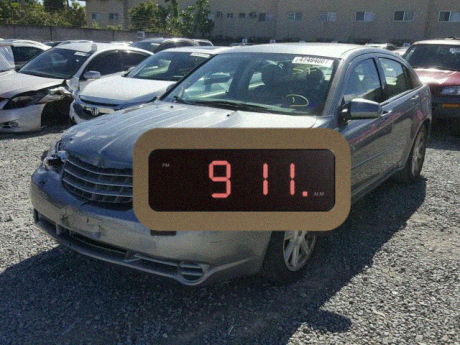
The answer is 9:11
